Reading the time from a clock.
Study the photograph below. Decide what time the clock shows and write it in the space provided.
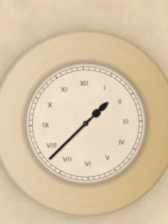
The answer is 1:38
